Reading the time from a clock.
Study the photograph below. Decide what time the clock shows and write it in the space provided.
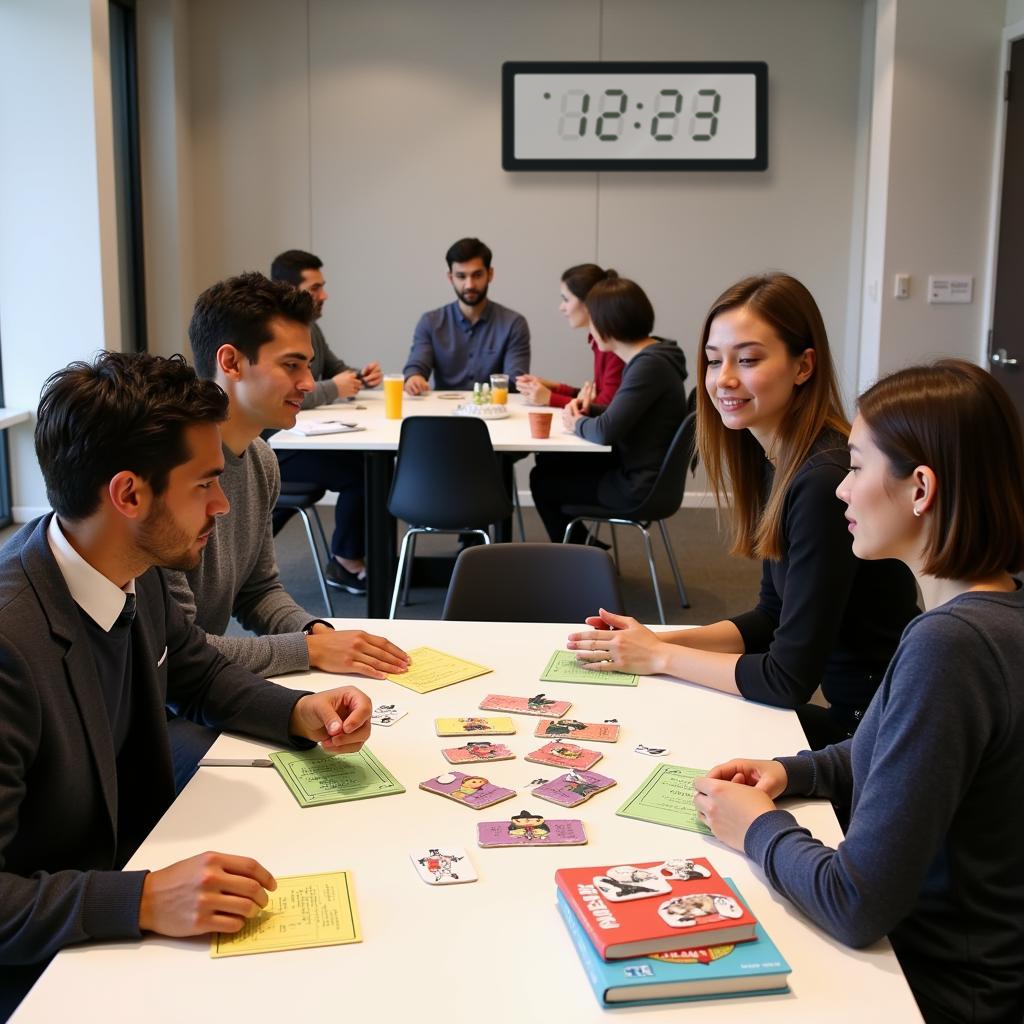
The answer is 12:23
